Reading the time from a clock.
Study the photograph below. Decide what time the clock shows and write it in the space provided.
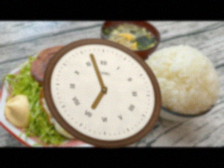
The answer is 6:57
